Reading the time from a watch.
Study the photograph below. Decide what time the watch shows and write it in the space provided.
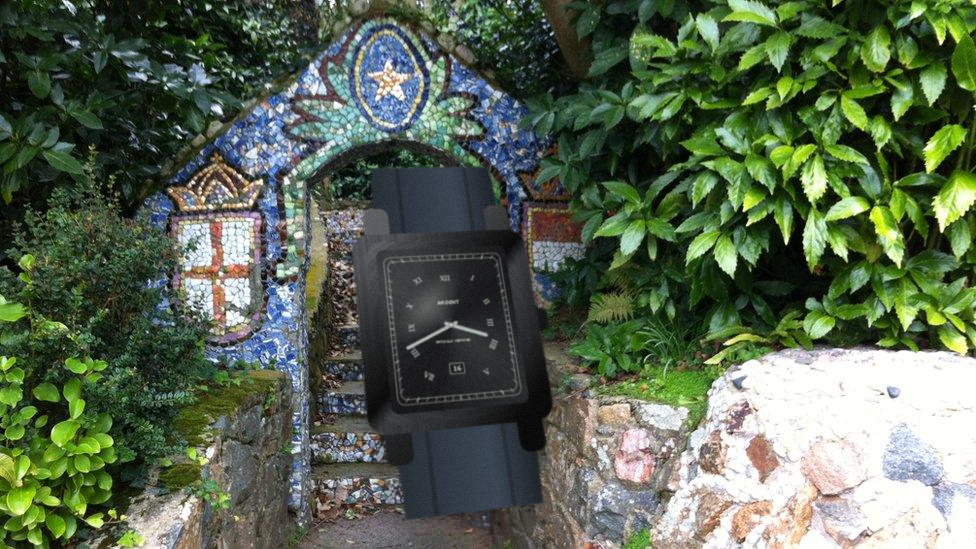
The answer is 3:41
